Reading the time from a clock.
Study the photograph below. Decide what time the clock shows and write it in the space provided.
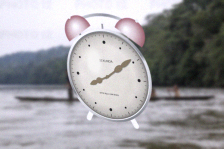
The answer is 8:09
